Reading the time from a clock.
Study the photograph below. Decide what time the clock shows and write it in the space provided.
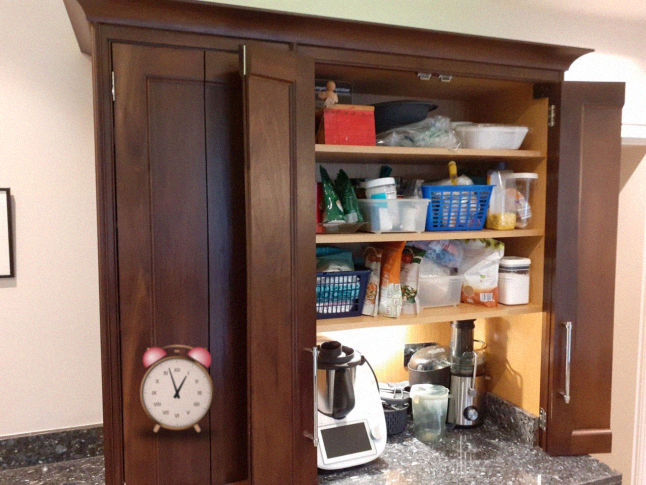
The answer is 12:57
